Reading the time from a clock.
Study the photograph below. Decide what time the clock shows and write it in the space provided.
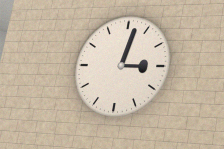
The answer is 3:02
